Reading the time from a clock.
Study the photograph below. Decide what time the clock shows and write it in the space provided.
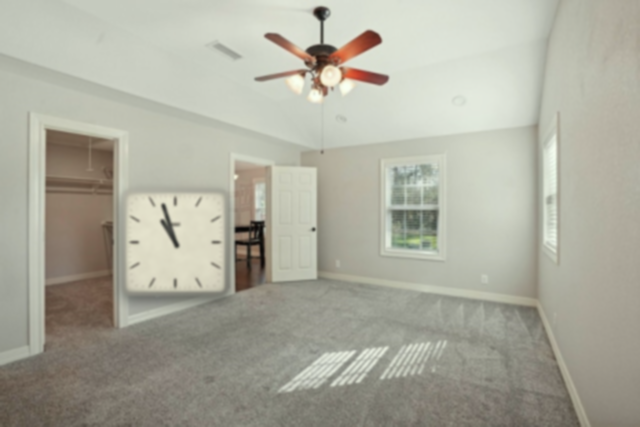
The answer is 10:57
